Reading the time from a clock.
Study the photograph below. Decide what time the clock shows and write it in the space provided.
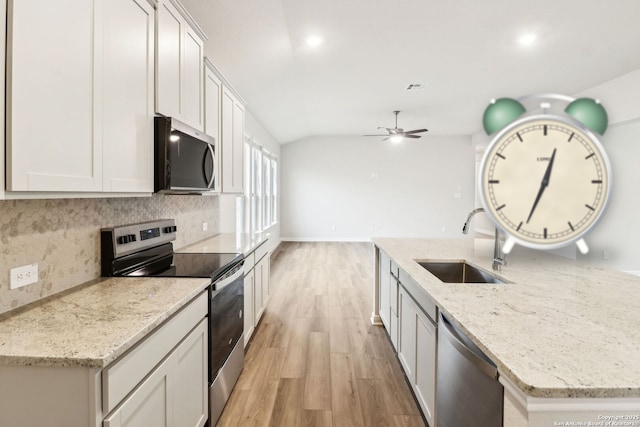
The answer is 12:34
